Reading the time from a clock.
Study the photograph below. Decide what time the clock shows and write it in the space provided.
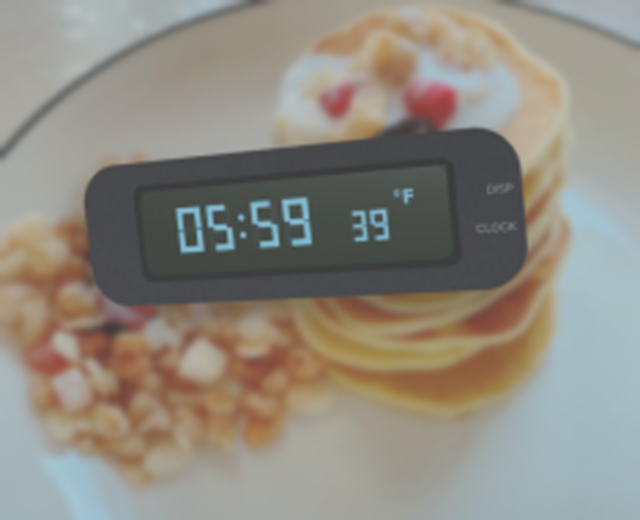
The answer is 5:59
